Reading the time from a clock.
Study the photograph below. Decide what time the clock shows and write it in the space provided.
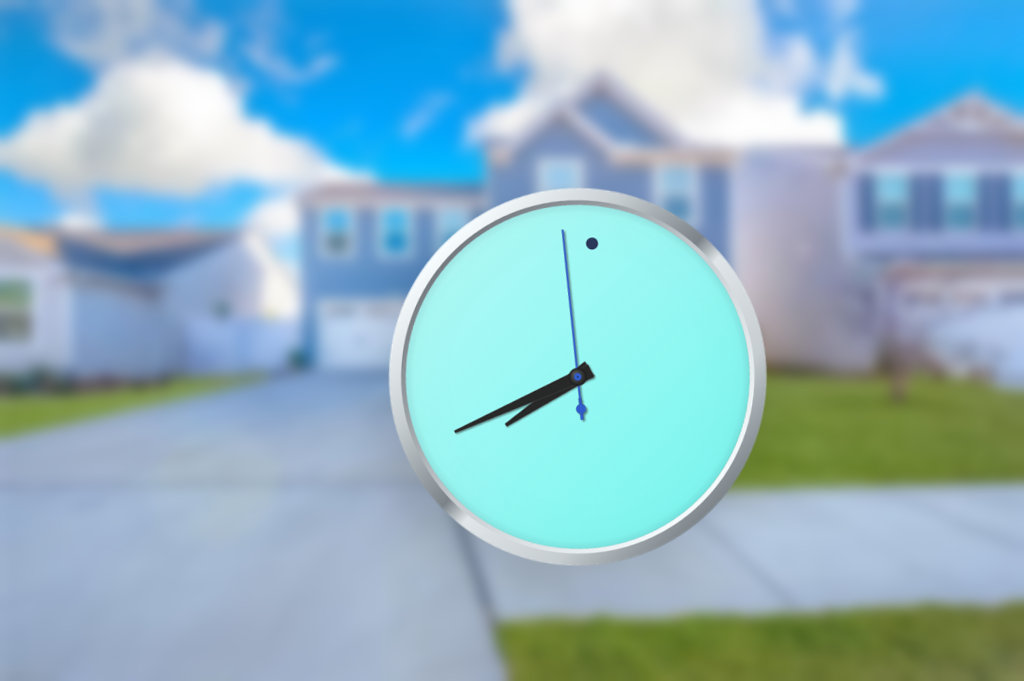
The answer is 7:39:58
